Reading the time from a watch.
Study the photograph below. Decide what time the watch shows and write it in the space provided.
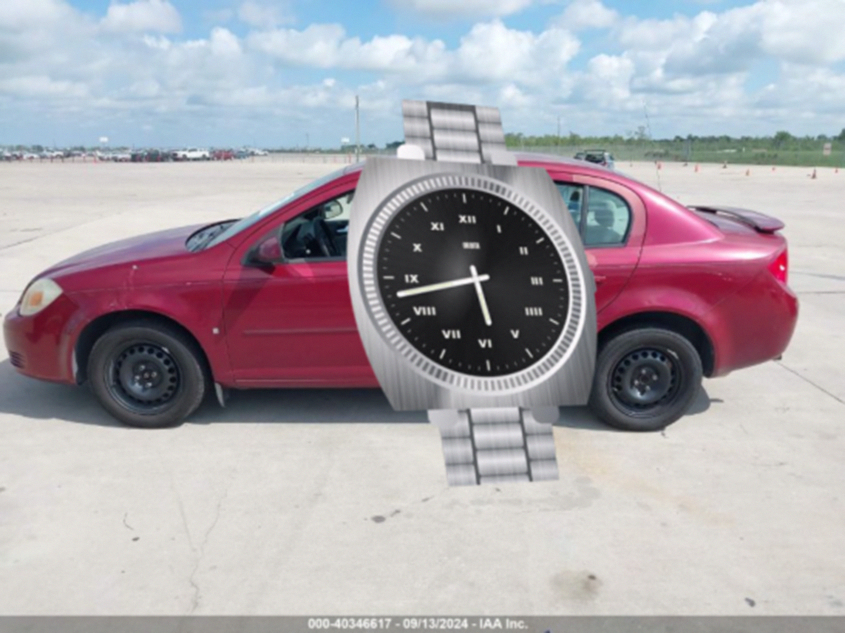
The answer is 5:43
